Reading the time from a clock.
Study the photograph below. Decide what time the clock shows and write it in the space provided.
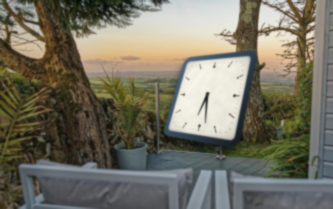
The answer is 6:28
